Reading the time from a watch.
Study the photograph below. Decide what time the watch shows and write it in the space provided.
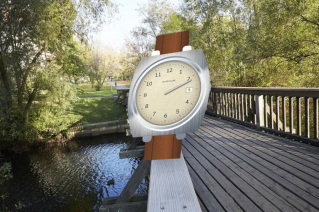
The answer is 2:11
